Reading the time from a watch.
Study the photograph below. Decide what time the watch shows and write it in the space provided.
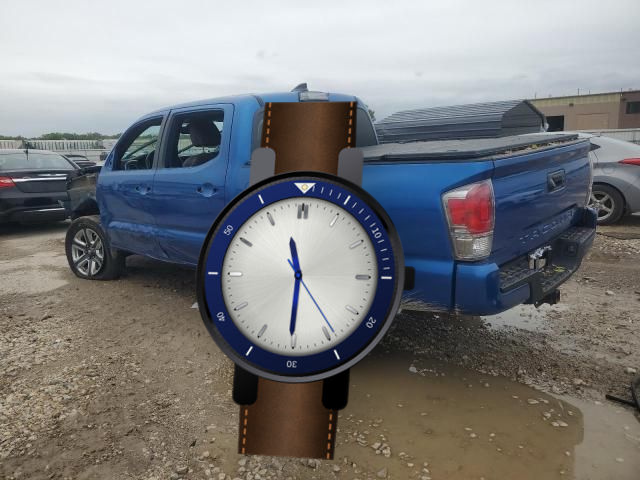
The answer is 11:30:24
